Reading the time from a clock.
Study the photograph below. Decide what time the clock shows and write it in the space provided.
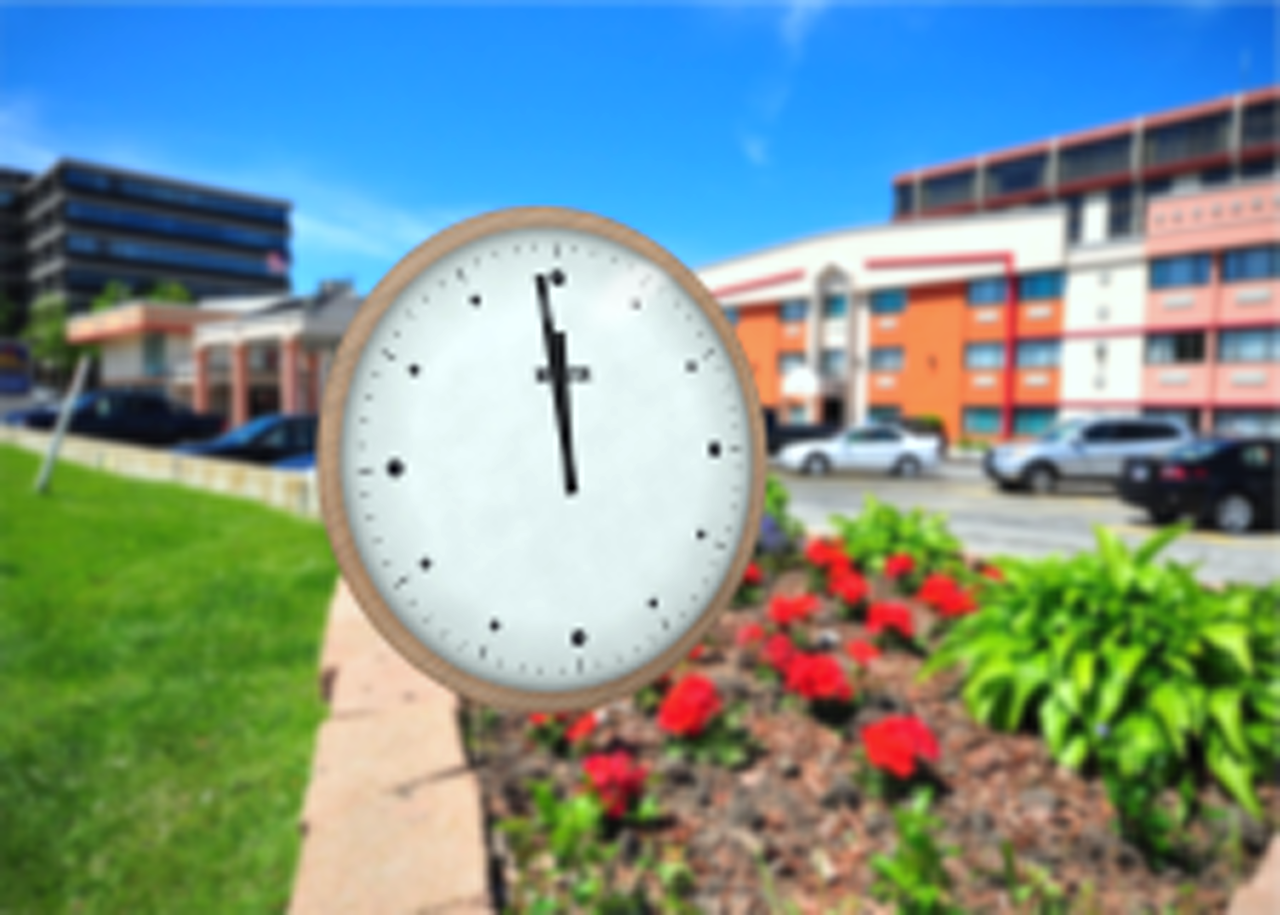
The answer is 11:59
